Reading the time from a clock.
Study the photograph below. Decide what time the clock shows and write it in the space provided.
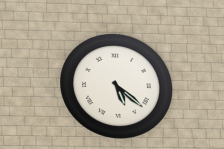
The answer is 5:22
